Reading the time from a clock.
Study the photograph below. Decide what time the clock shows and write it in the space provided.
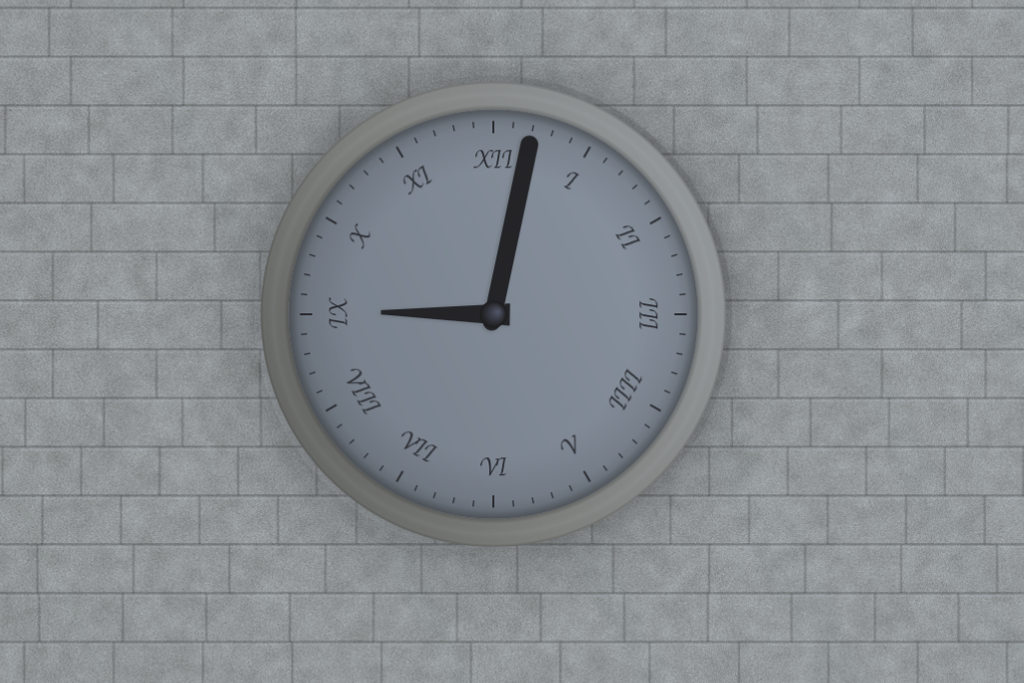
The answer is 9:02
